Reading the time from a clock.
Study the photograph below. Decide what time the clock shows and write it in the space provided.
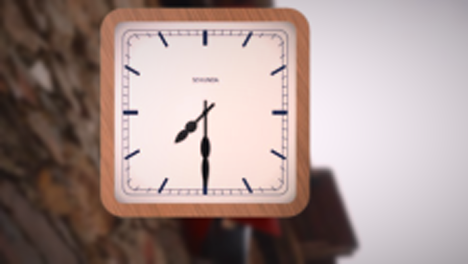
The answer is 7:30
